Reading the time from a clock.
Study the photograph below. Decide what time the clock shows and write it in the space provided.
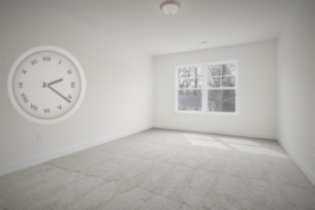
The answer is 2:21
